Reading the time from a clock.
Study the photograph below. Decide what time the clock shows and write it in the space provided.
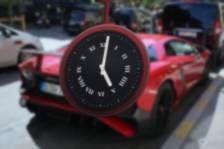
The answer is 5:01
